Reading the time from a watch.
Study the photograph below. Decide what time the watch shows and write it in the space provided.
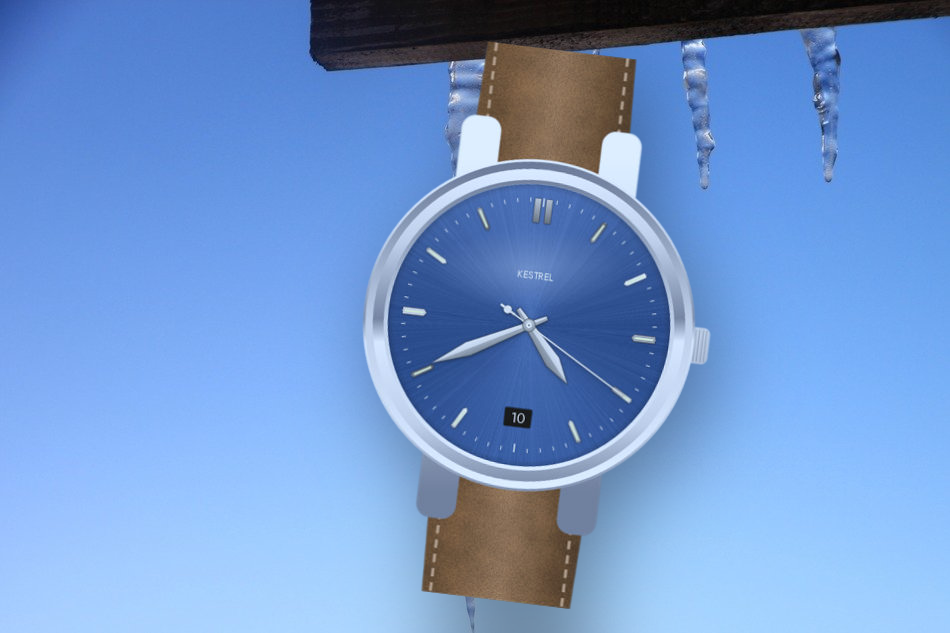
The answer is 4:40:20
